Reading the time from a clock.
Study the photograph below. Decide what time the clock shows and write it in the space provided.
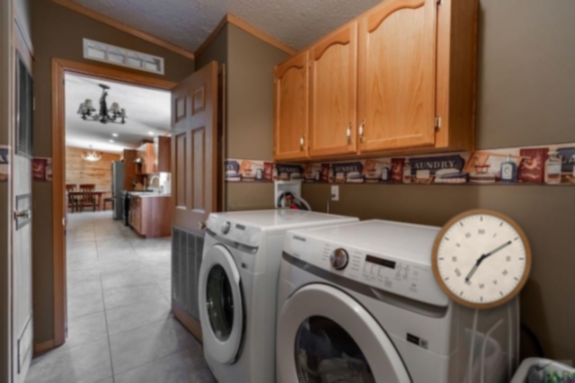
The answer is 7:10
